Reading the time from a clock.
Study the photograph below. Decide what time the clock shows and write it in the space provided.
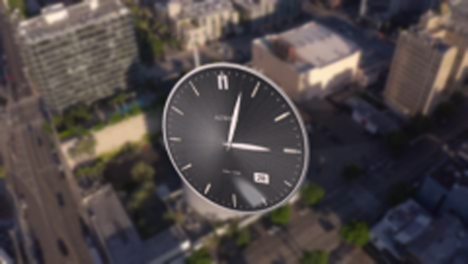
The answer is 3:03
